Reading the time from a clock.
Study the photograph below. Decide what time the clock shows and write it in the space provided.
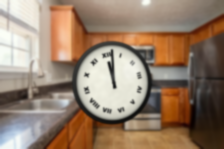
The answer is 12:02
